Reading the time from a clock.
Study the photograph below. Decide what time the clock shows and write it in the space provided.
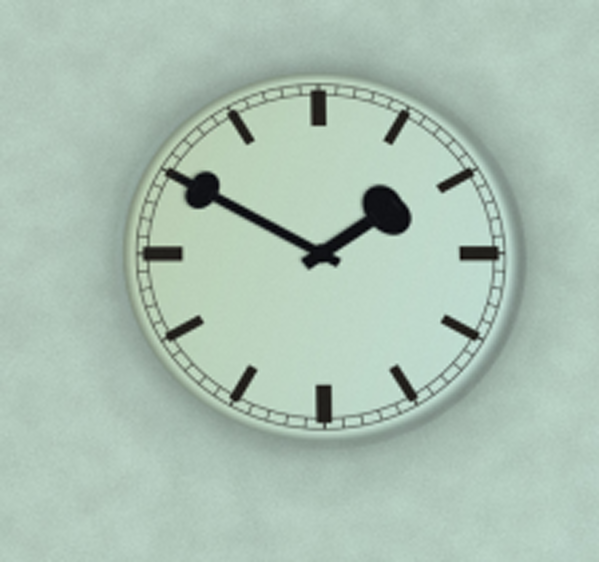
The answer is 1:50
